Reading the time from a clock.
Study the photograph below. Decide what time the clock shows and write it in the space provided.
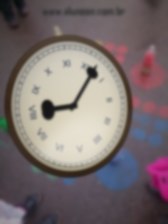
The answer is 8:02
